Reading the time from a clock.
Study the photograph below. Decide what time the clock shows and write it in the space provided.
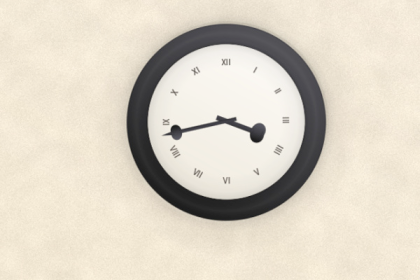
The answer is 3:43
